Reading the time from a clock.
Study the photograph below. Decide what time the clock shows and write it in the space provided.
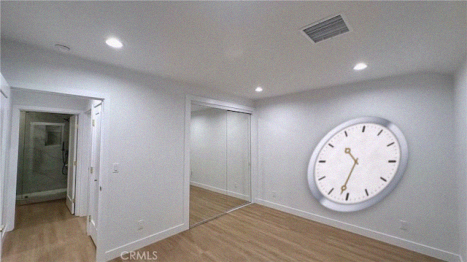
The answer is 10:32
